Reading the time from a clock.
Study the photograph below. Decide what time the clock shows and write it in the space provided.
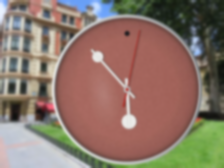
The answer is 5:53:02
